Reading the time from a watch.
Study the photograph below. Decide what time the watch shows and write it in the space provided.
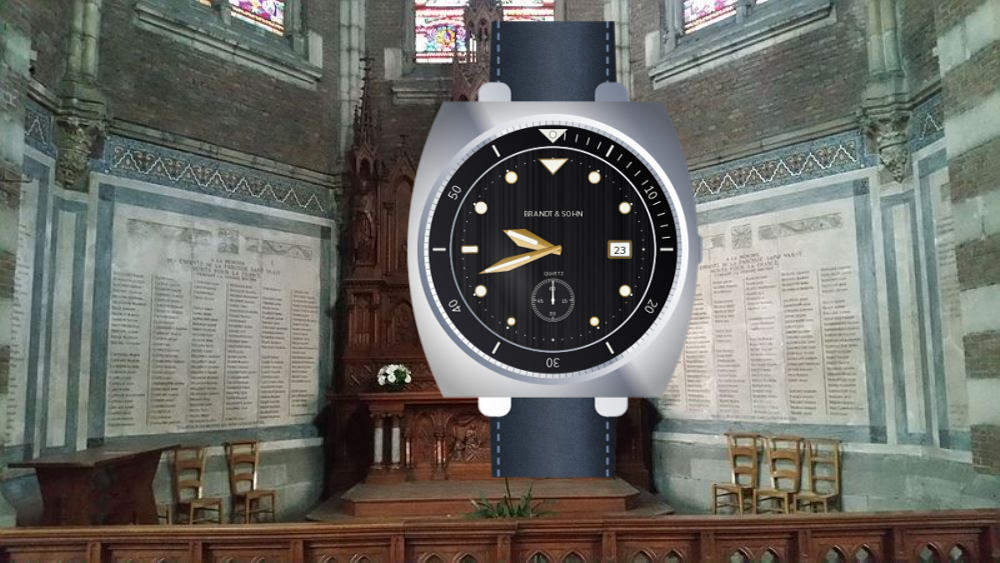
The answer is 9:42
